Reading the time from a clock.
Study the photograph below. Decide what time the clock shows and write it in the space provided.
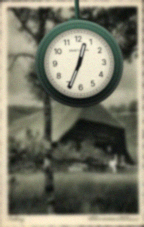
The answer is 12:34
